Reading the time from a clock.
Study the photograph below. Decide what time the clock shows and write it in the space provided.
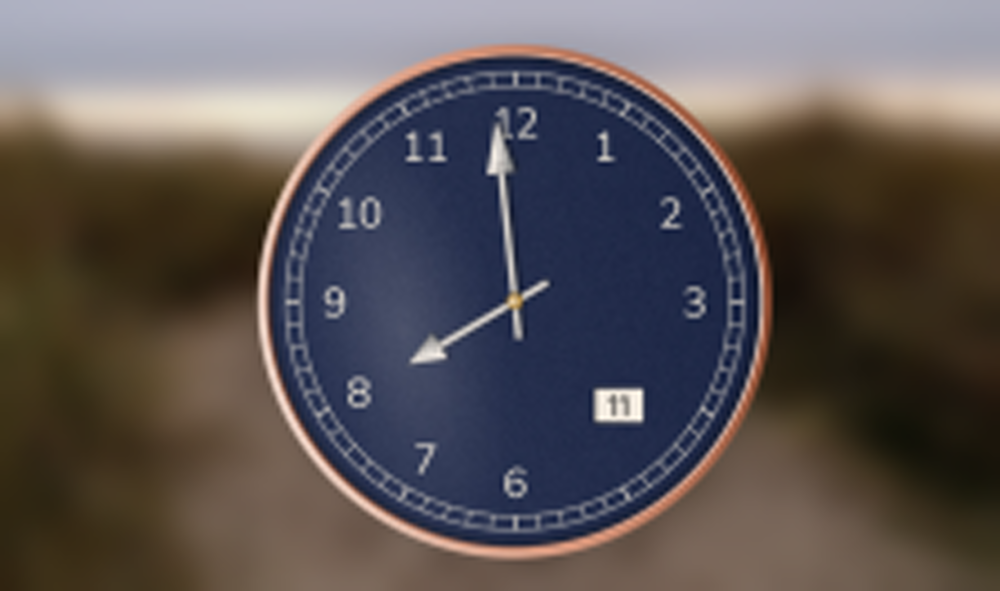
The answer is 7:59
